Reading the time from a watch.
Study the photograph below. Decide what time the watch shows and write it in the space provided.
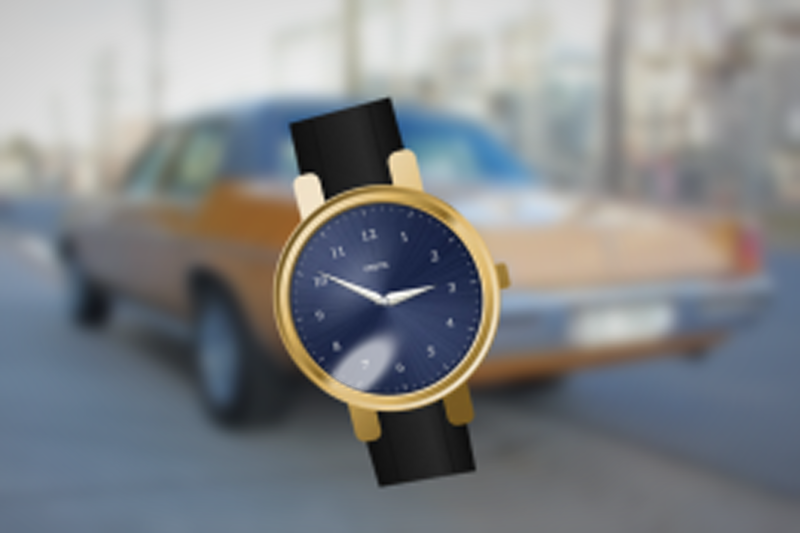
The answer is 2:51
